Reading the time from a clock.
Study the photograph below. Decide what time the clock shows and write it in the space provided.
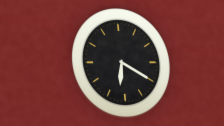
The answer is 6:20
